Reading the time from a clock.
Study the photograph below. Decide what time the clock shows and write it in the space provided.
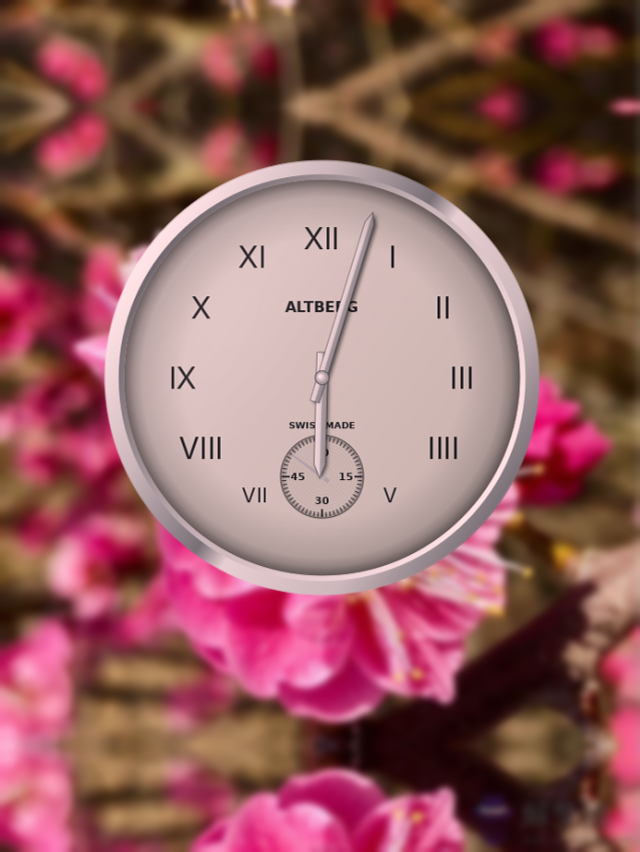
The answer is 6:02:51
